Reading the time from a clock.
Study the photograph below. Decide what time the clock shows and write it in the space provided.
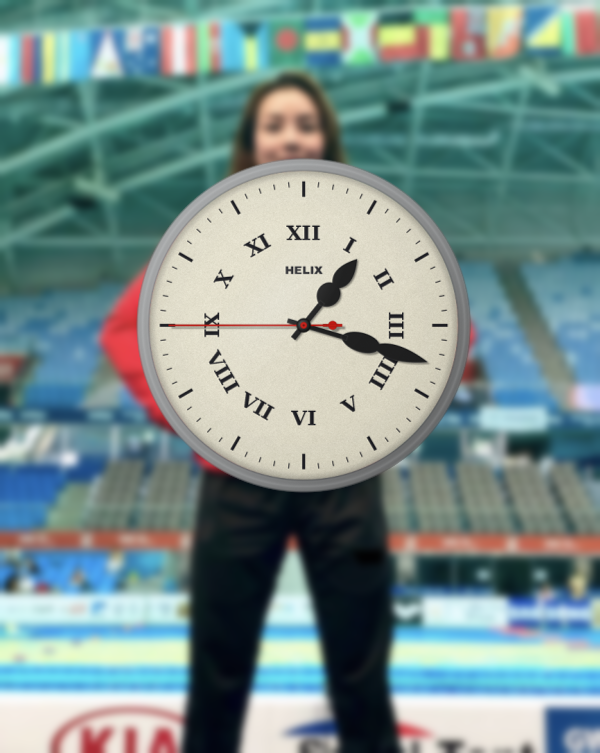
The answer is 1:17:45
